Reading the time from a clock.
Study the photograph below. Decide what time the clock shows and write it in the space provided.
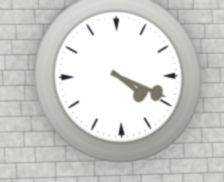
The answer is 4:19
